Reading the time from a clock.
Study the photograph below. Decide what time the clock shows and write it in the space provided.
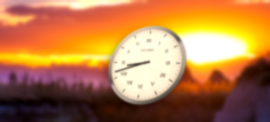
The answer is 8:42
